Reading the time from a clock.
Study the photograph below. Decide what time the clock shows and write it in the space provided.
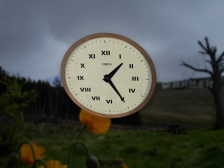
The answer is 1:25
